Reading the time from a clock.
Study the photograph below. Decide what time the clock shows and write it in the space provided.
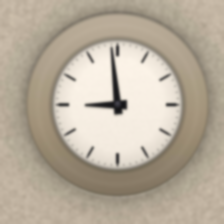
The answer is 8:59
